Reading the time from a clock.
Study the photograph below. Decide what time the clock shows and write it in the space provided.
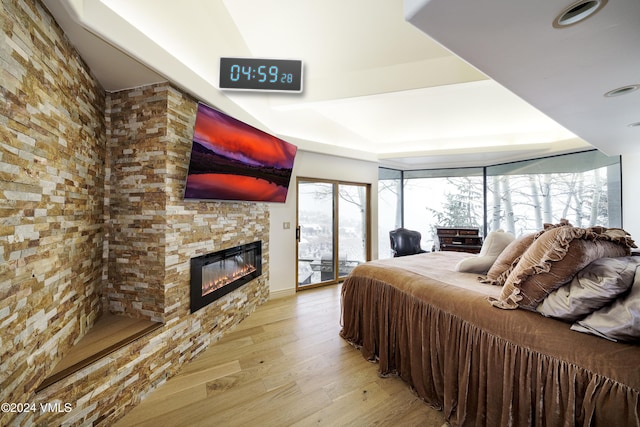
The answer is 4:59:28
